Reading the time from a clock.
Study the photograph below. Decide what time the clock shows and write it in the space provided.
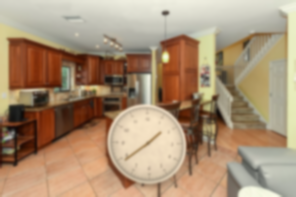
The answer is 1:39
